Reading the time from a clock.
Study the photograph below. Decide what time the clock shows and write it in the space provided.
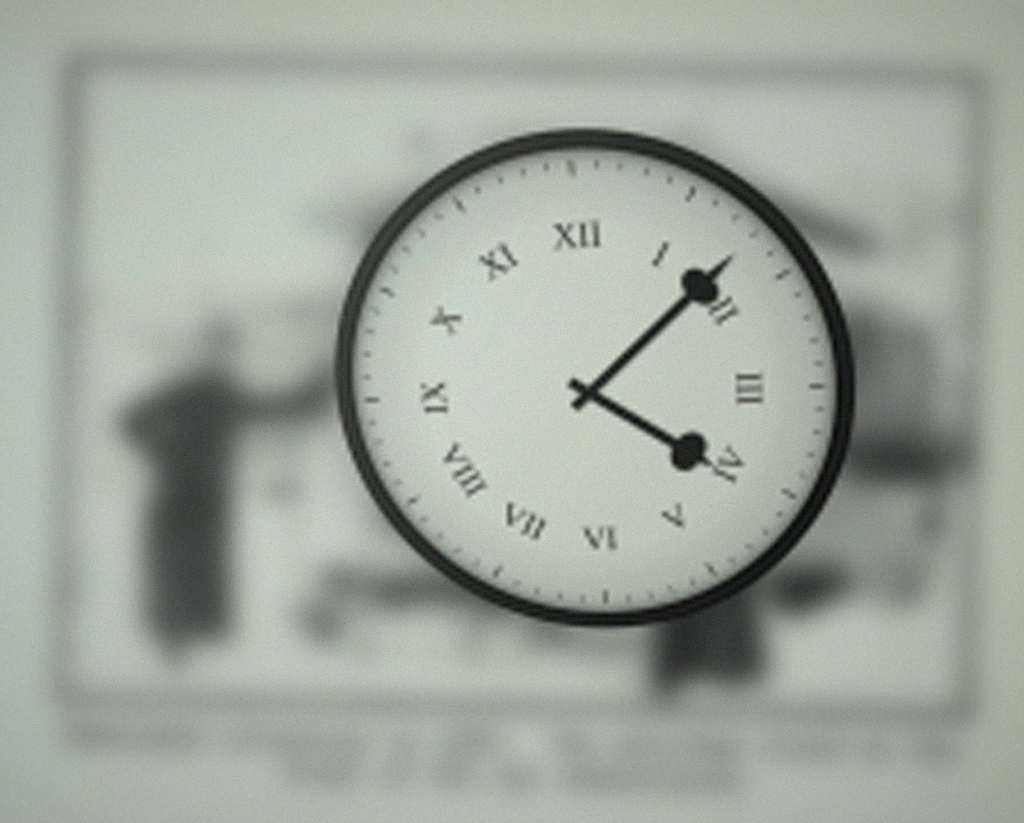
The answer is 4:08
